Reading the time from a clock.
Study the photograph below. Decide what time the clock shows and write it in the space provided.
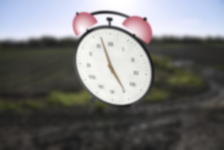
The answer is 4:57
